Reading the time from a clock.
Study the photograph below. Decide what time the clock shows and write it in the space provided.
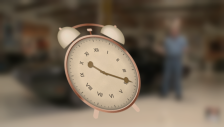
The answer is 10:19
